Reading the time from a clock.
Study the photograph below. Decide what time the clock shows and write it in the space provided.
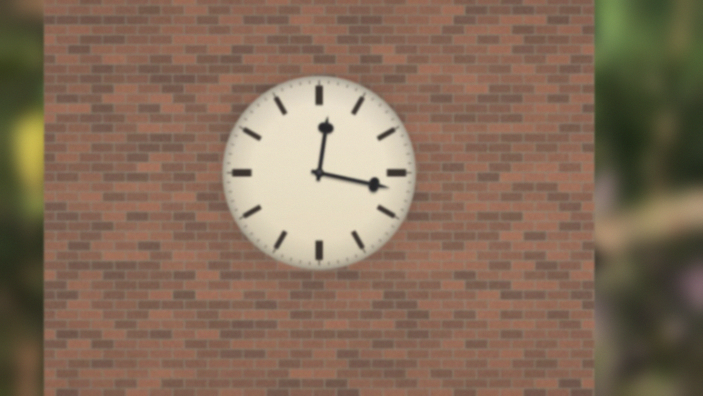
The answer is 12:17
